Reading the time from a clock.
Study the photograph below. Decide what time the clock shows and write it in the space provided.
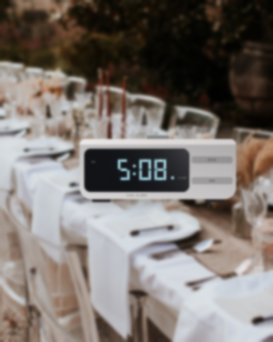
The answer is 5:08
